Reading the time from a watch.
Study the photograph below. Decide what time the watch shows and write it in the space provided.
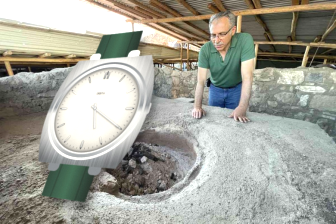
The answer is 5:20
